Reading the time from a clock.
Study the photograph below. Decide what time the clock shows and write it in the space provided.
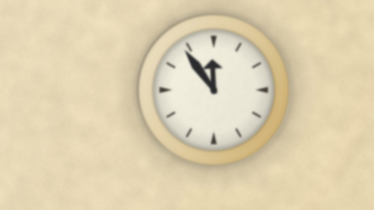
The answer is 11:54
